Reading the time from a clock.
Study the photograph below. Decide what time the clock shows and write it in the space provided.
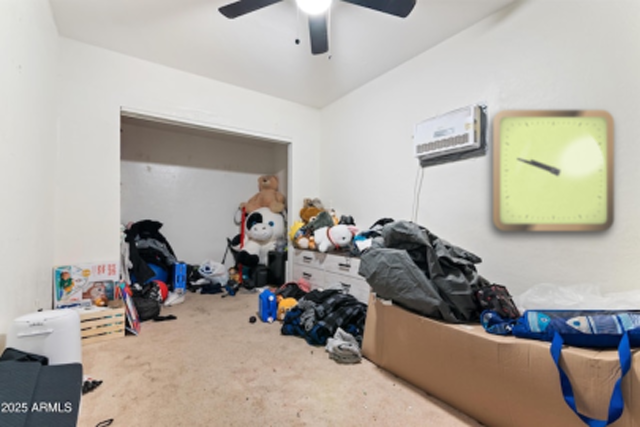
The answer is 9:48
